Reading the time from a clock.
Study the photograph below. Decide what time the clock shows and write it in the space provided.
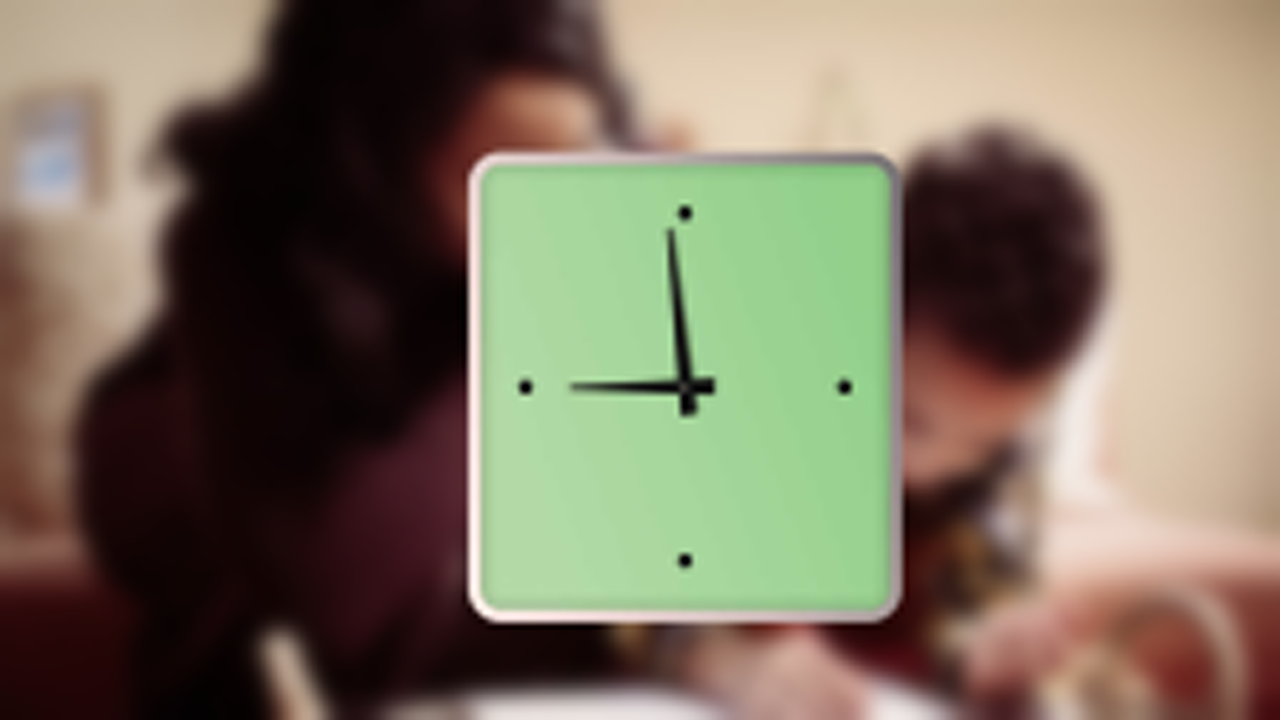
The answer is 8:59
